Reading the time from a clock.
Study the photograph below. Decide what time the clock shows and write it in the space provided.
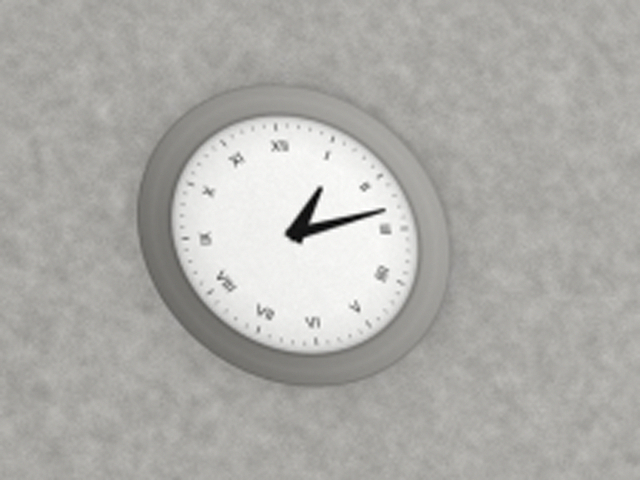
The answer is 1:13
